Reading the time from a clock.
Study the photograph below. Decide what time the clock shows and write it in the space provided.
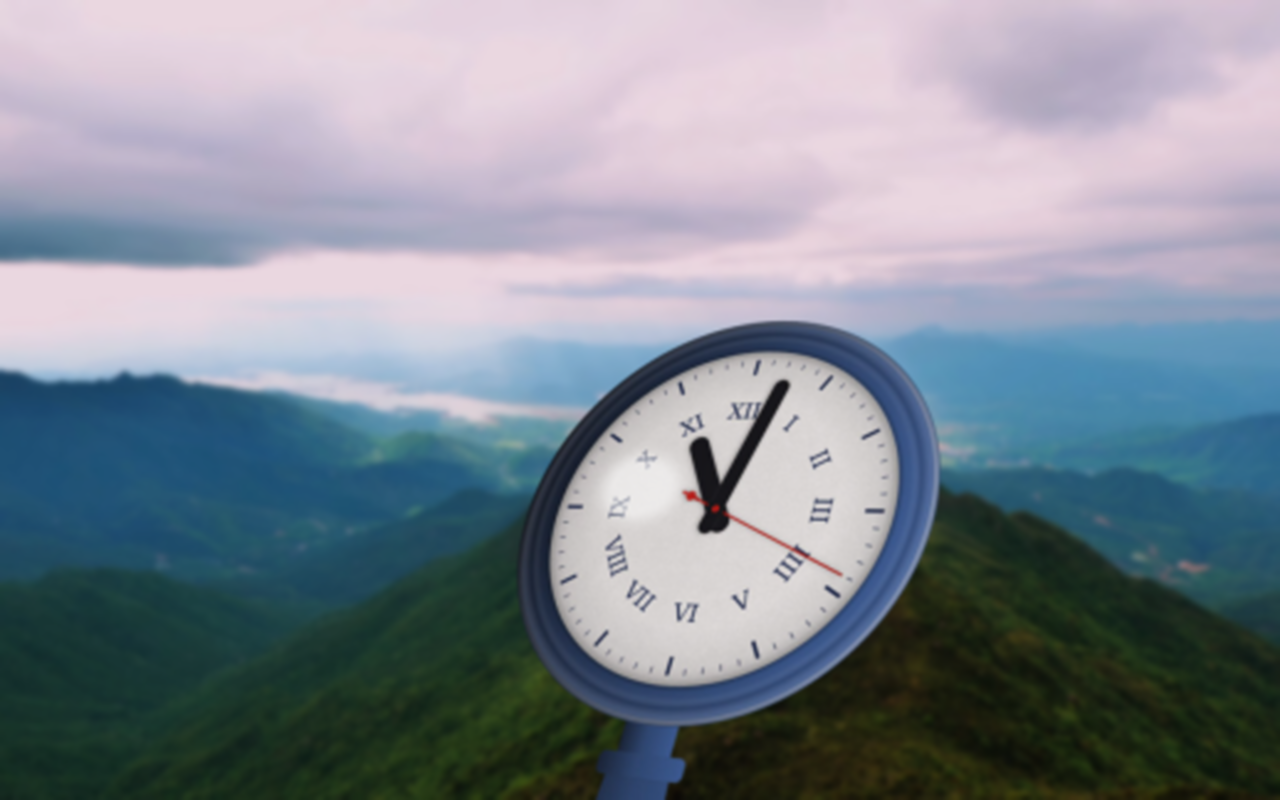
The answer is 11:02:19
